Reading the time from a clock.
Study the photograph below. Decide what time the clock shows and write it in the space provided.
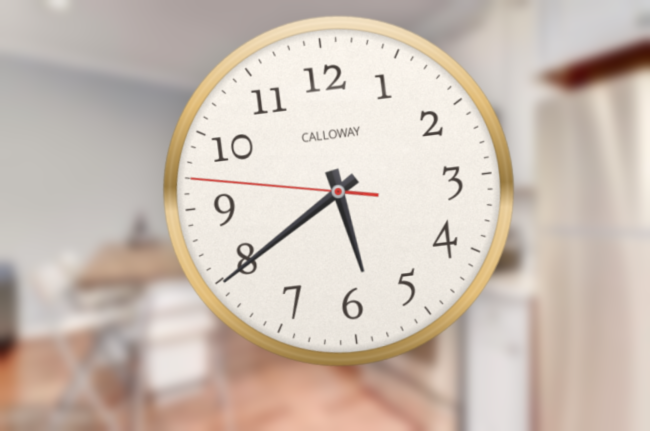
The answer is 5:39:47
